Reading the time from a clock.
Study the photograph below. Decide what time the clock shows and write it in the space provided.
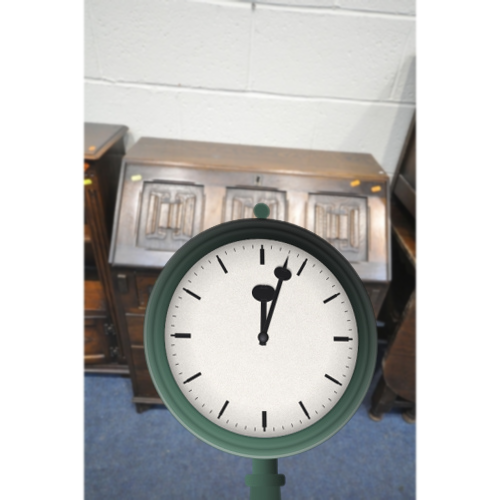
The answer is 12:03
